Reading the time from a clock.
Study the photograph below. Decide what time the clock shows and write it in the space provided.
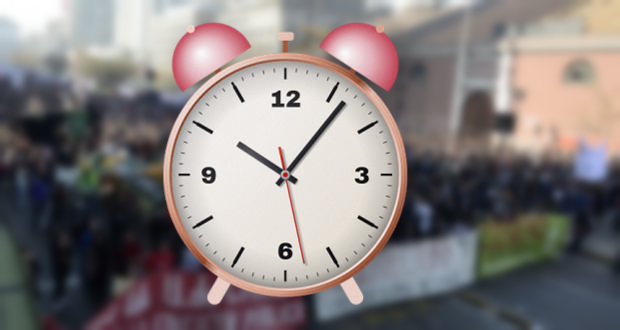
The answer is 10:06:28
